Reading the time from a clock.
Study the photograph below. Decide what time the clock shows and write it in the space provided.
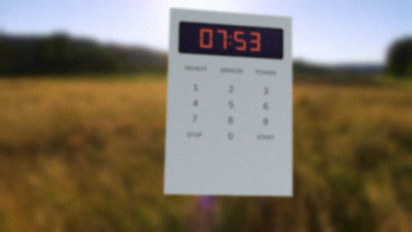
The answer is 7:53
